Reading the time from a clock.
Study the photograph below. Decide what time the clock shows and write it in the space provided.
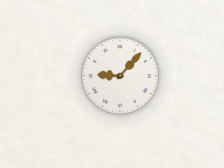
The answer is 9:07
